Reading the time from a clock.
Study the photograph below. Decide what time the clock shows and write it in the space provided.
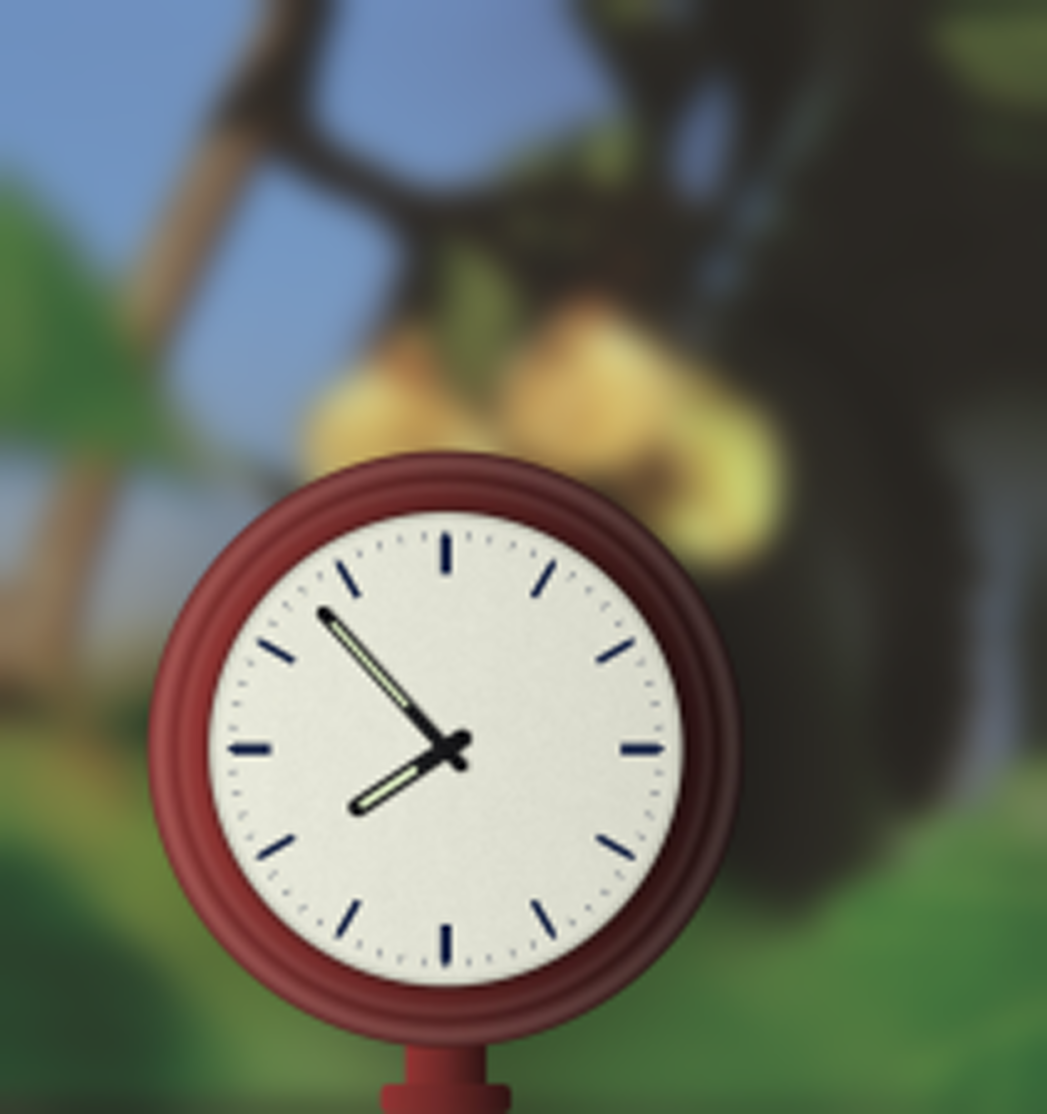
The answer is 7:53
